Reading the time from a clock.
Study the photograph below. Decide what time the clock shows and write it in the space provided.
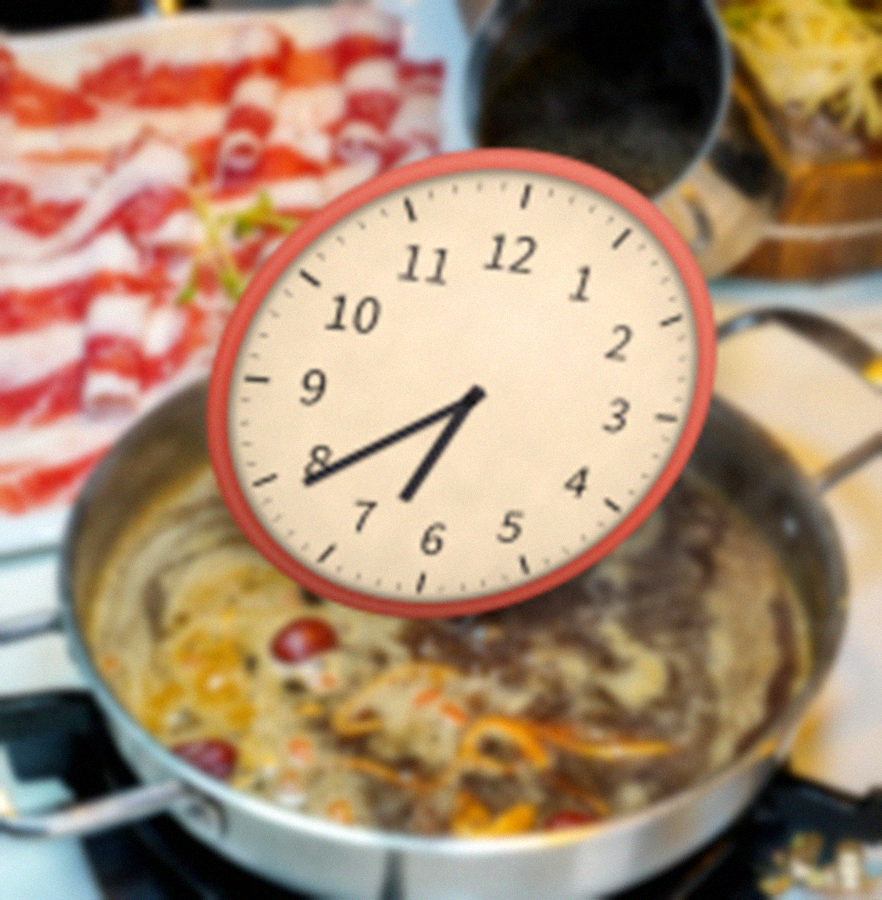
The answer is 6:39
